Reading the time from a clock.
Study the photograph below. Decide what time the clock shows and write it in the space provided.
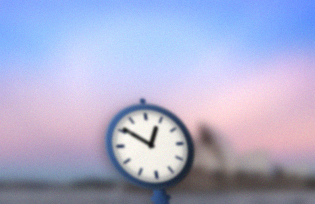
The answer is 12:51
